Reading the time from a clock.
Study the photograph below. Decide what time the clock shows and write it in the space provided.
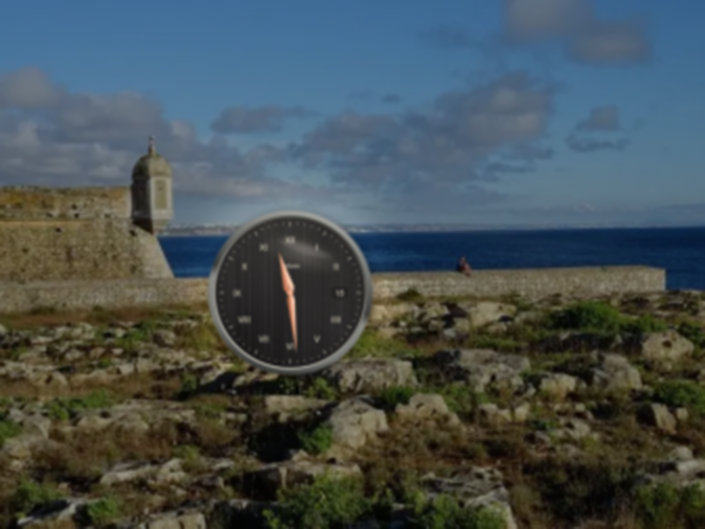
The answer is 11:29
